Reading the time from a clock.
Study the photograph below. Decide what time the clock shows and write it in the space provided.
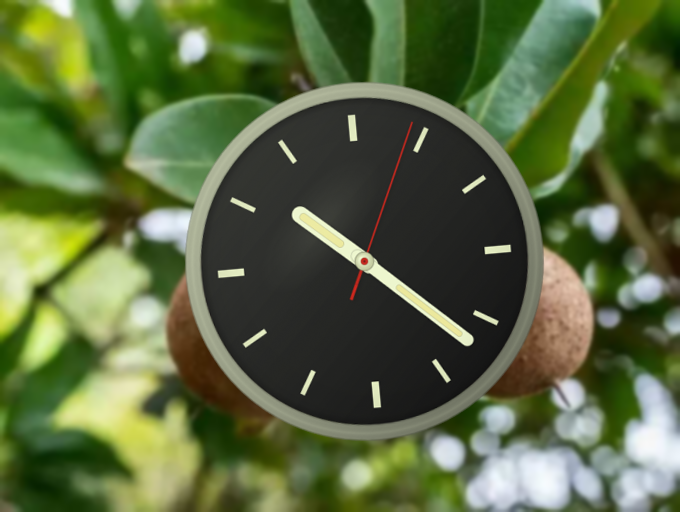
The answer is 10:22:04
